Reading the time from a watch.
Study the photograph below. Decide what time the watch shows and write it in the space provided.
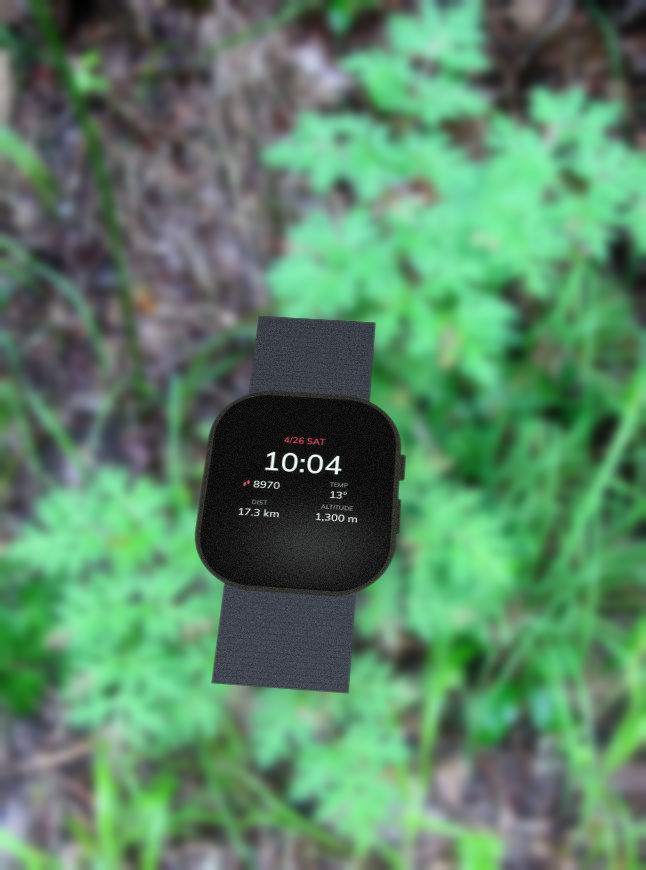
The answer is 10:04
